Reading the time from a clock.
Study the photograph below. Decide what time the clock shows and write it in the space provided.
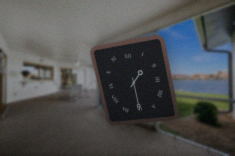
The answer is 1:30
